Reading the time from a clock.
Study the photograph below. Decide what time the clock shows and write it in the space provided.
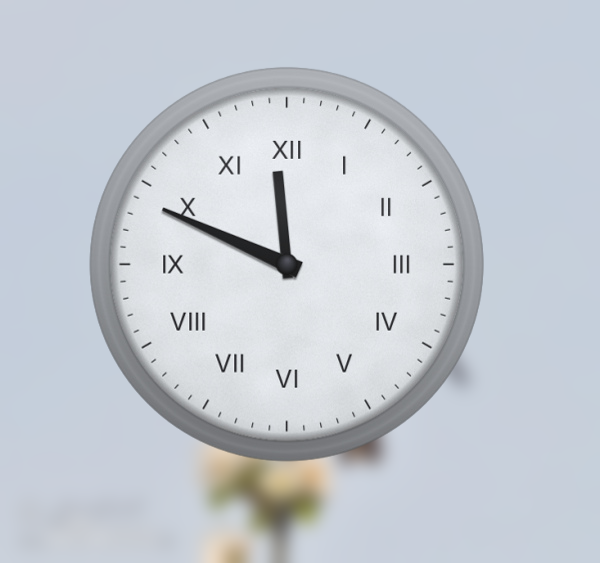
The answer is 11:49
